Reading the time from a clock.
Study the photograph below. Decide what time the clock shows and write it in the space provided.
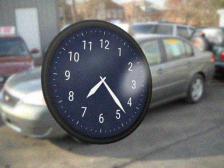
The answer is 7:23
